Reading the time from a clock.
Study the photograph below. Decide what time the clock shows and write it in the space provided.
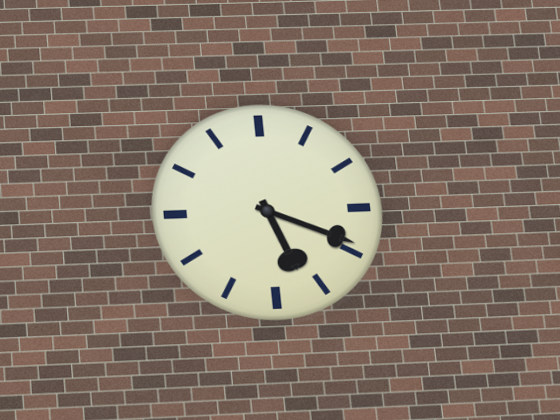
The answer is 5:19
